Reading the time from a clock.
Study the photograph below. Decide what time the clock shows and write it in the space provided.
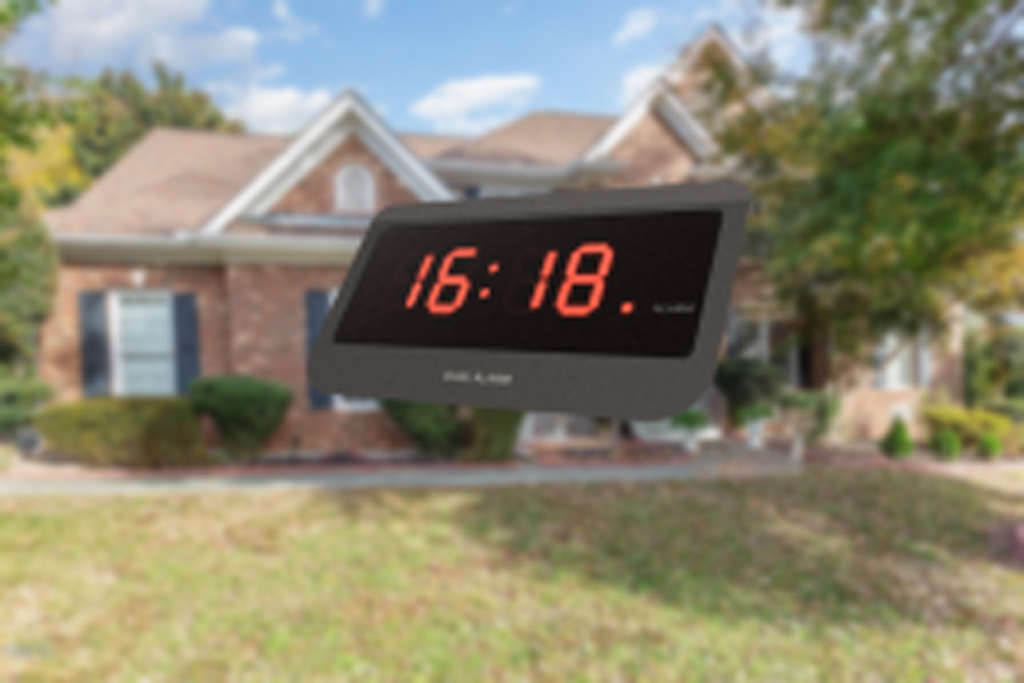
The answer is 16:18
